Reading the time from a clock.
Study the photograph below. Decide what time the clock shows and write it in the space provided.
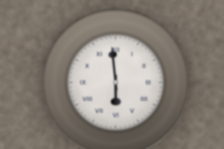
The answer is 5:59
